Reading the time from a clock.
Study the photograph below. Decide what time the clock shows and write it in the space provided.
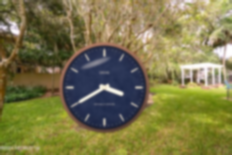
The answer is 3:40
